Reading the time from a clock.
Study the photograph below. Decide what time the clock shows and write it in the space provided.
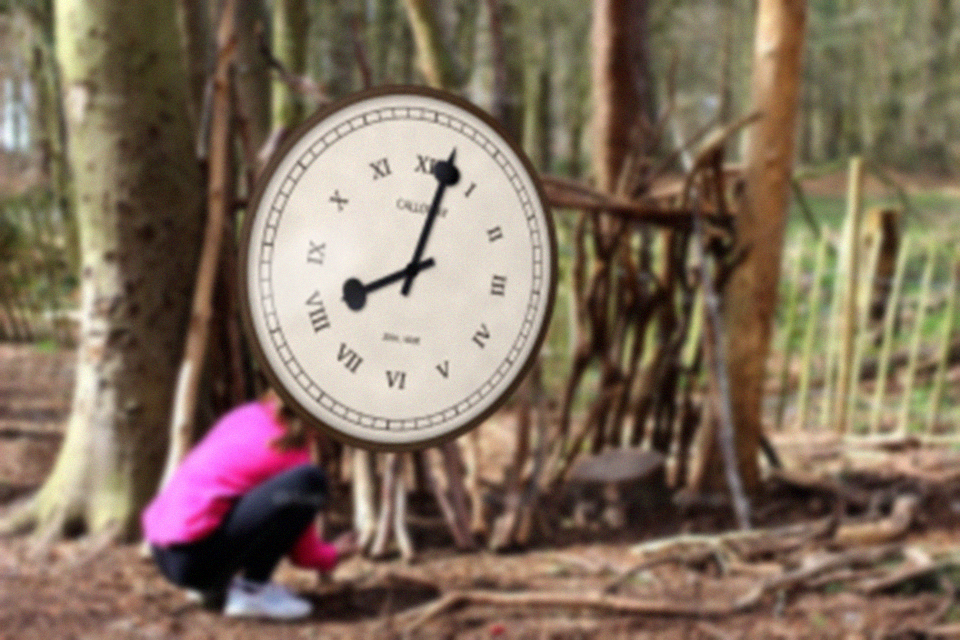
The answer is 8:02
